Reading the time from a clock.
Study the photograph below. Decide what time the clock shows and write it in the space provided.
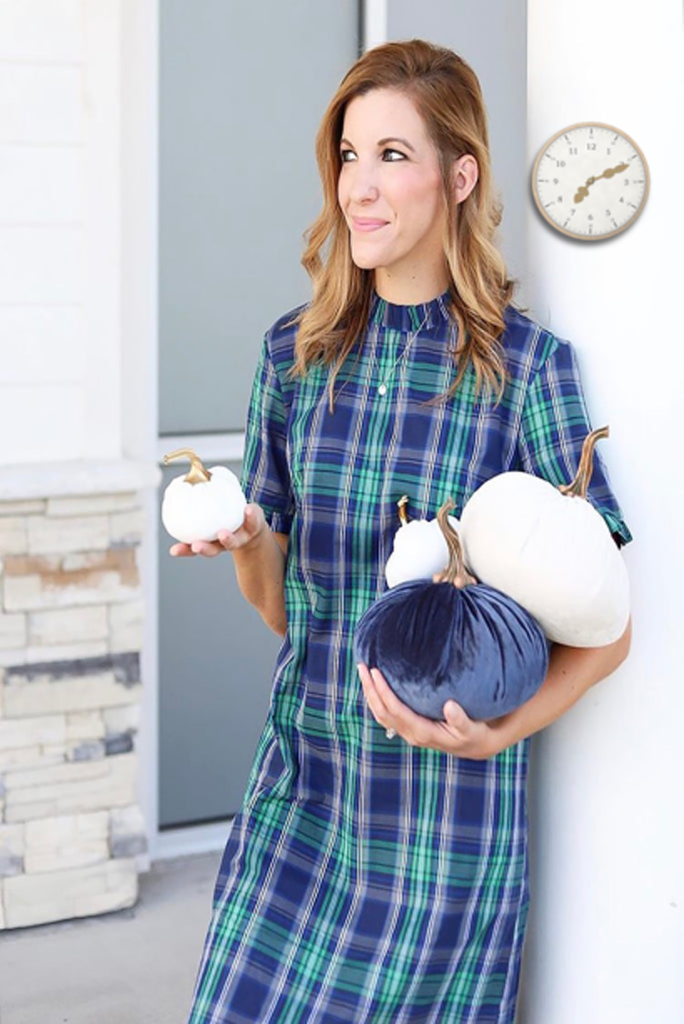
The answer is 7:11
